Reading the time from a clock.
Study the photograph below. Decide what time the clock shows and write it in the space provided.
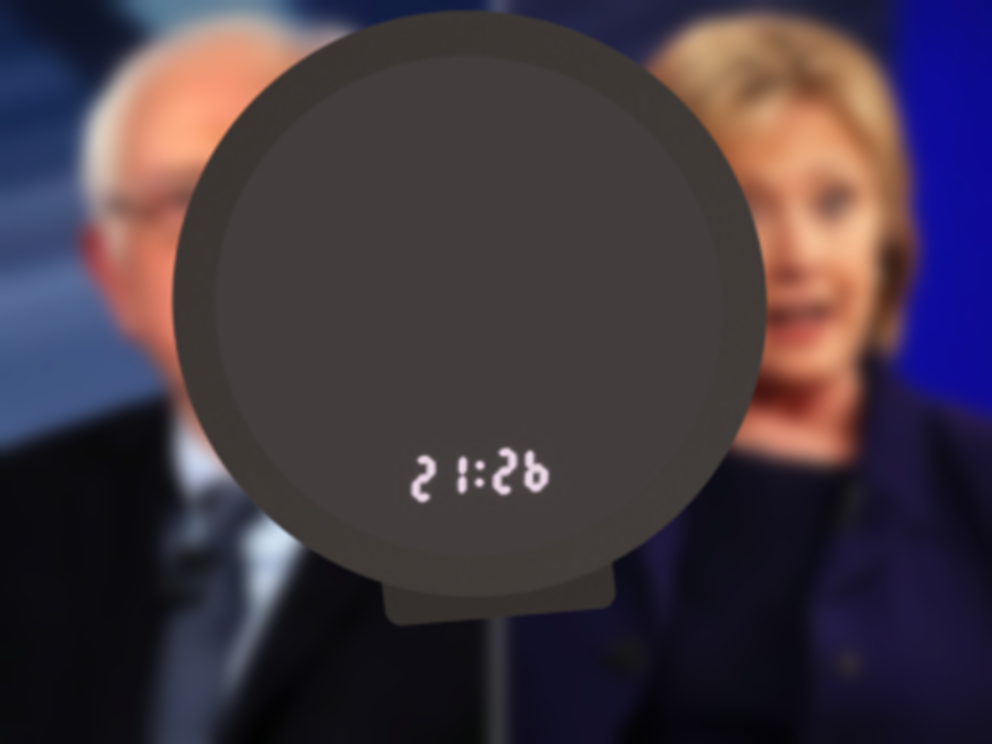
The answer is 21:26
